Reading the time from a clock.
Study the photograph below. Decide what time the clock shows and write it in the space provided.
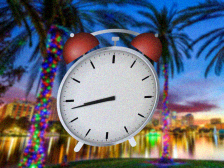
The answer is 8:43
